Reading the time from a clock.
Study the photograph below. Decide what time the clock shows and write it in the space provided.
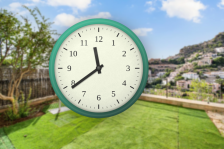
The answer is 11:39
